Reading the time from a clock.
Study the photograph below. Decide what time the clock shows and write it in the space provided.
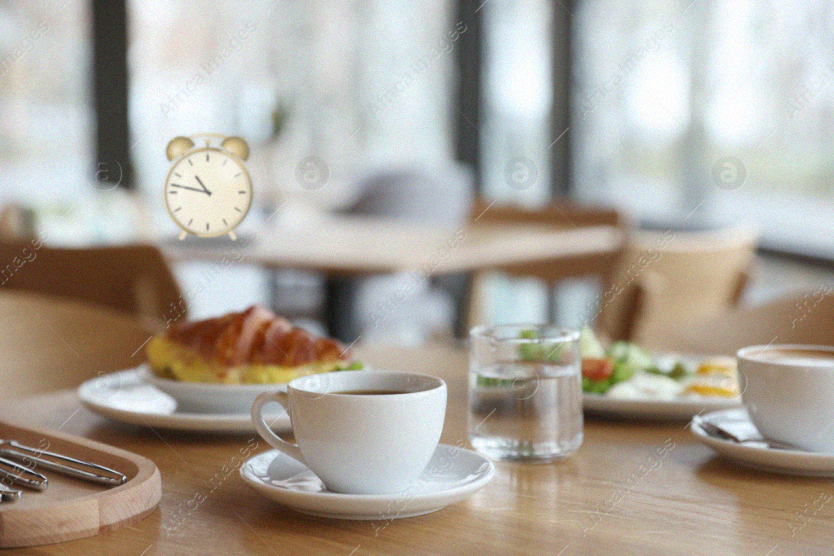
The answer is 10:47
